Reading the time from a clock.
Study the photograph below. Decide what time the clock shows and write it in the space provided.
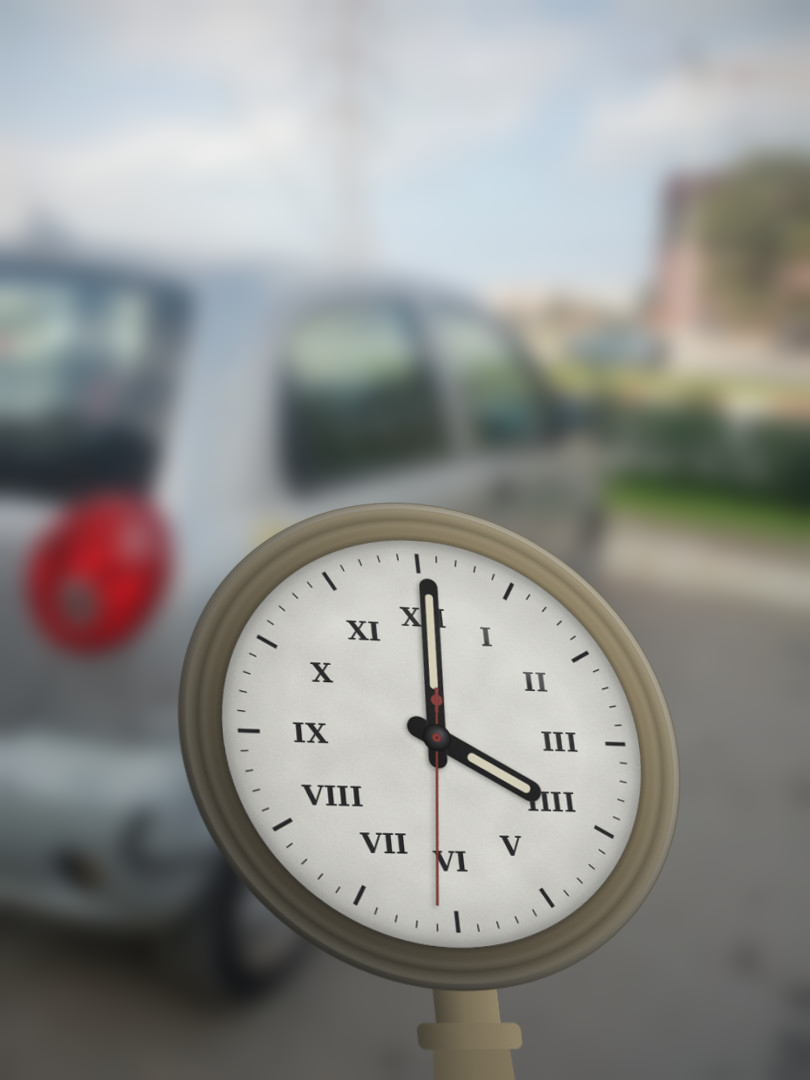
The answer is 4:00:31
